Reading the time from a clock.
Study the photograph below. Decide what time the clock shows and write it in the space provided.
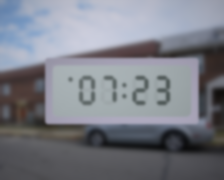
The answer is 7:23
